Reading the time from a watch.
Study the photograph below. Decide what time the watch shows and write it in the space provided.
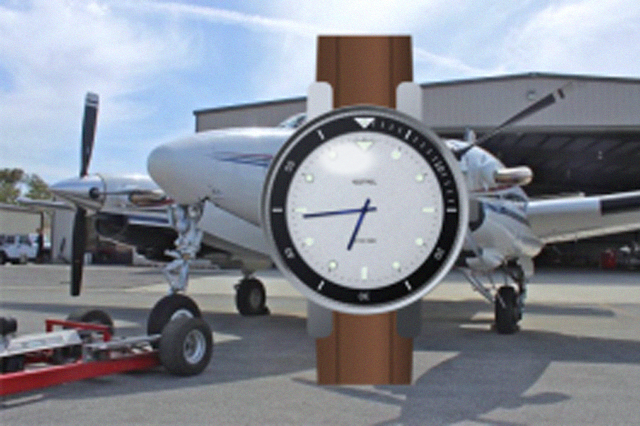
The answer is 6:44
